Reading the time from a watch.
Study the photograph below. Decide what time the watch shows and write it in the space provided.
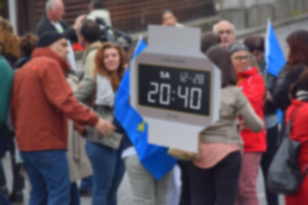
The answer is 20:40
